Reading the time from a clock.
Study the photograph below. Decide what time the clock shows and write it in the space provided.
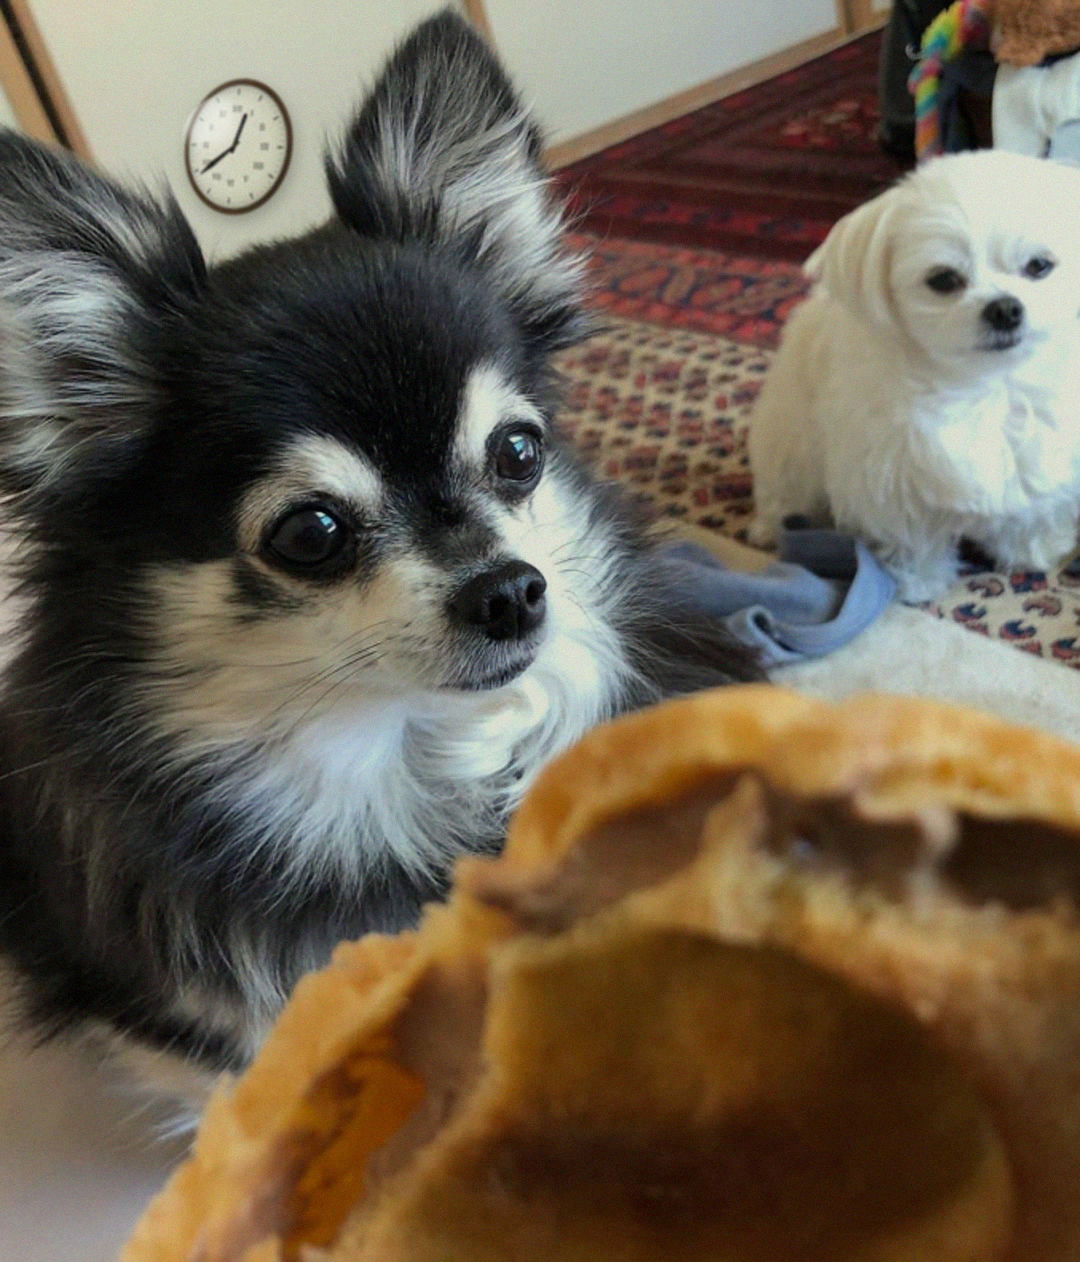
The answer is 12:39
